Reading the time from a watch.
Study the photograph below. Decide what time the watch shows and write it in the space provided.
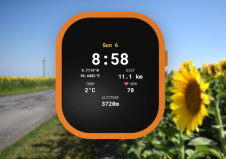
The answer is 8:58
